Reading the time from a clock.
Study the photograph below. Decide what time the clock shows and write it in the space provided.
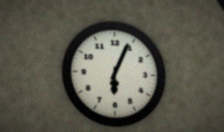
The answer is 6:04
